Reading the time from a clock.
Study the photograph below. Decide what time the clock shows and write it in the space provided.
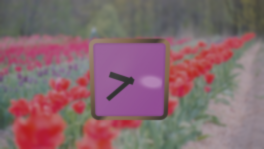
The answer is 9:38
